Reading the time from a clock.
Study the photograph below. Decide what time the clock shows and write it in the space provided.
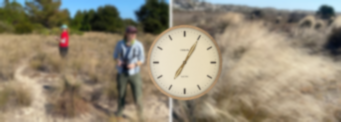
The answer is 7:05
